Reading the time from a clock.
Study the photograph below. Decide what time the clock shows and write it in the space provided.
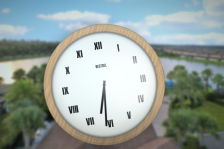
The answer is 6:31
